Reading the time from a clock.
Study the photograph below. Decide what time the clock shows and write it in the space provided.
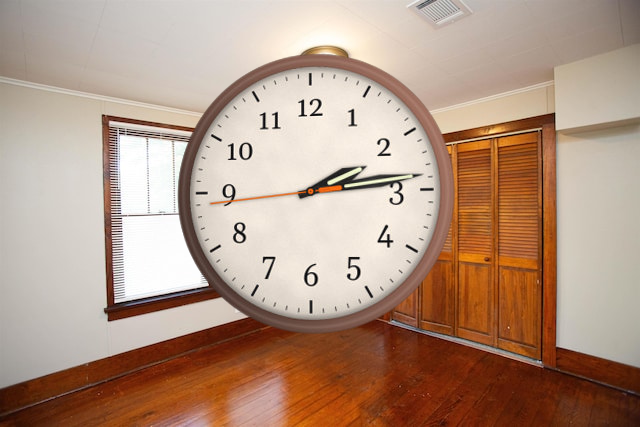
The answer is 2:13:44
